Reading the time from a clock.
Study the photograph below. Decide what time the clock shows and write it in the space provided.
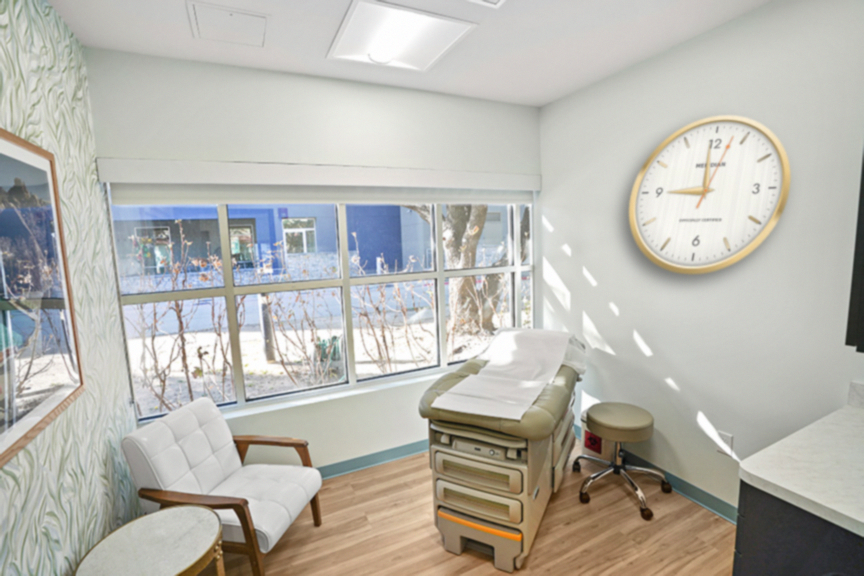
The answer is 8:59:03
